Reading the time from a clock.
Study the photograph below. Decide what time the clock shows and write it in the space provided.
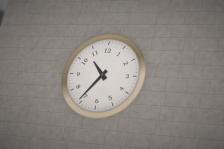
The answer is 10:36
